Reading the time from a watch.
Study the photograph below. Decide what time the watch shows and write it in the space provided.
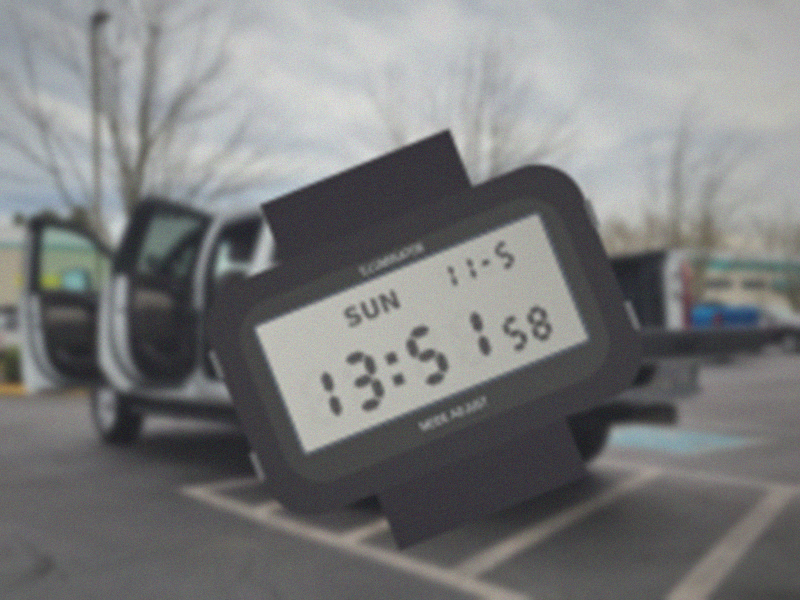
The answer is 13:51:58
